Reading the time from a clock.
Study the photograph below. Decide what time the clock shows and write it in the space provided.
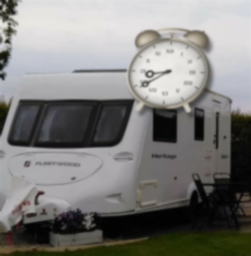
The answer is 8:39
